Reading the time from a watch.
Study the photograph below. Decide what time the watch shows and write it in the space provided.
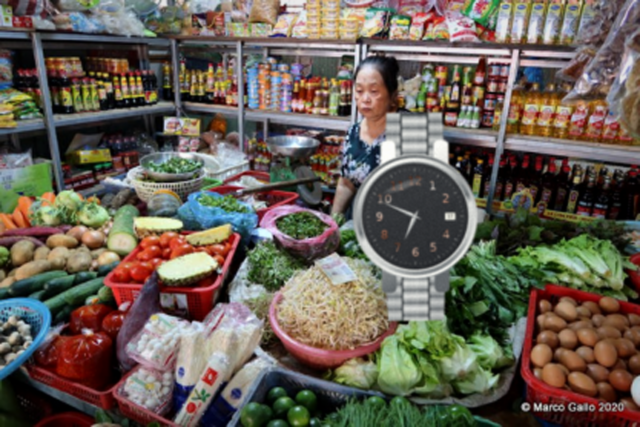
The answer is 6:49
